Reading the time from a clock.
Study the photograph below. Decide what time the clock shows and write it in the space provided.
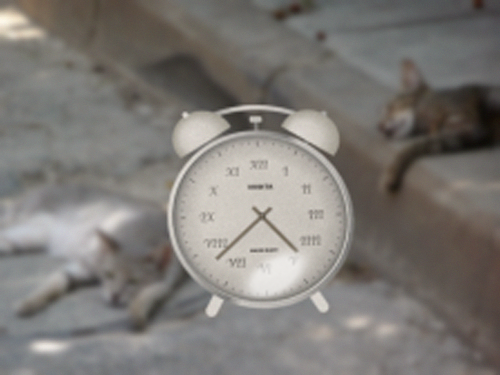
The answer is 4:38
